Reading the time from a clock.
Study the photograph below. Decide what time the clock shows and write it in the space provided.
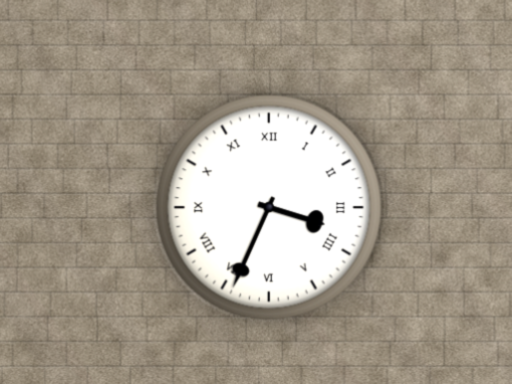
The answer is 3:34
